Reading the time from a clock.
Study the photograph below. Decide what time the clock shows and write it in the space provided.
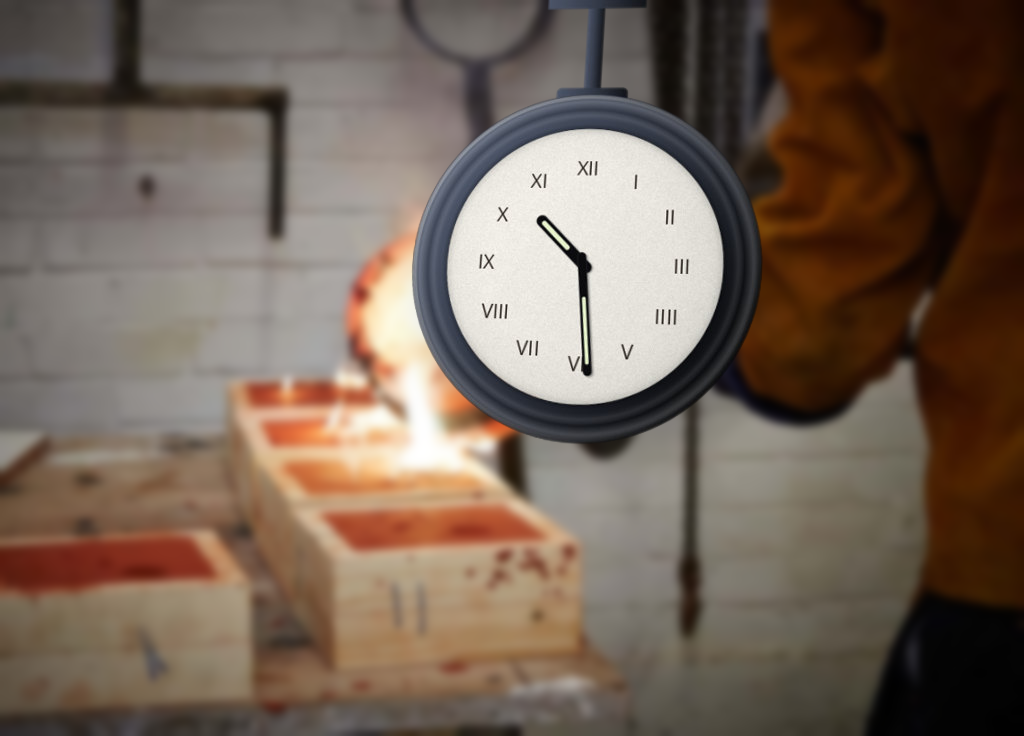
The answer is 10:29
